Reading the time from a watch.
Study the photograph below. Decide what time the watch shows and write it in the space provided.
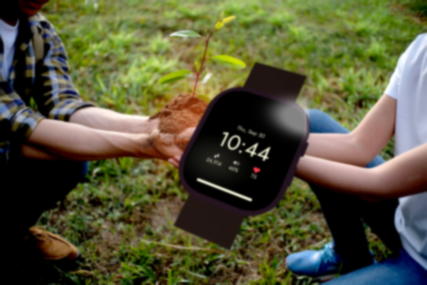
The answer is 10:44
